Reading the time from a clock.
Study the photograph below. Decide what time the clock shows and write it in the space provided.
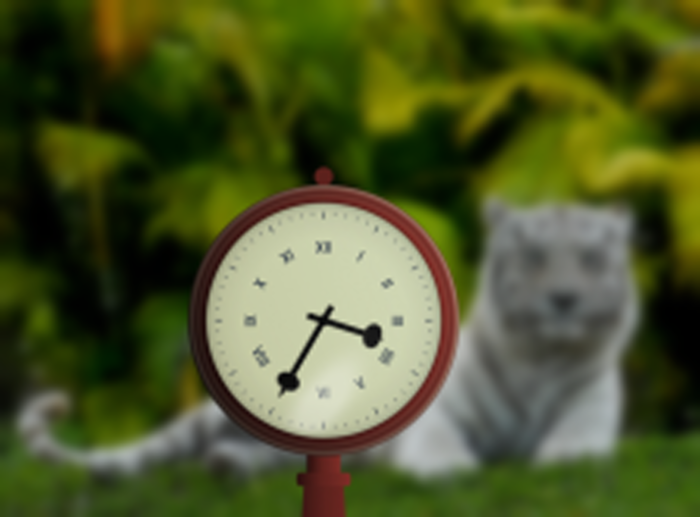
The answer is 3:35
